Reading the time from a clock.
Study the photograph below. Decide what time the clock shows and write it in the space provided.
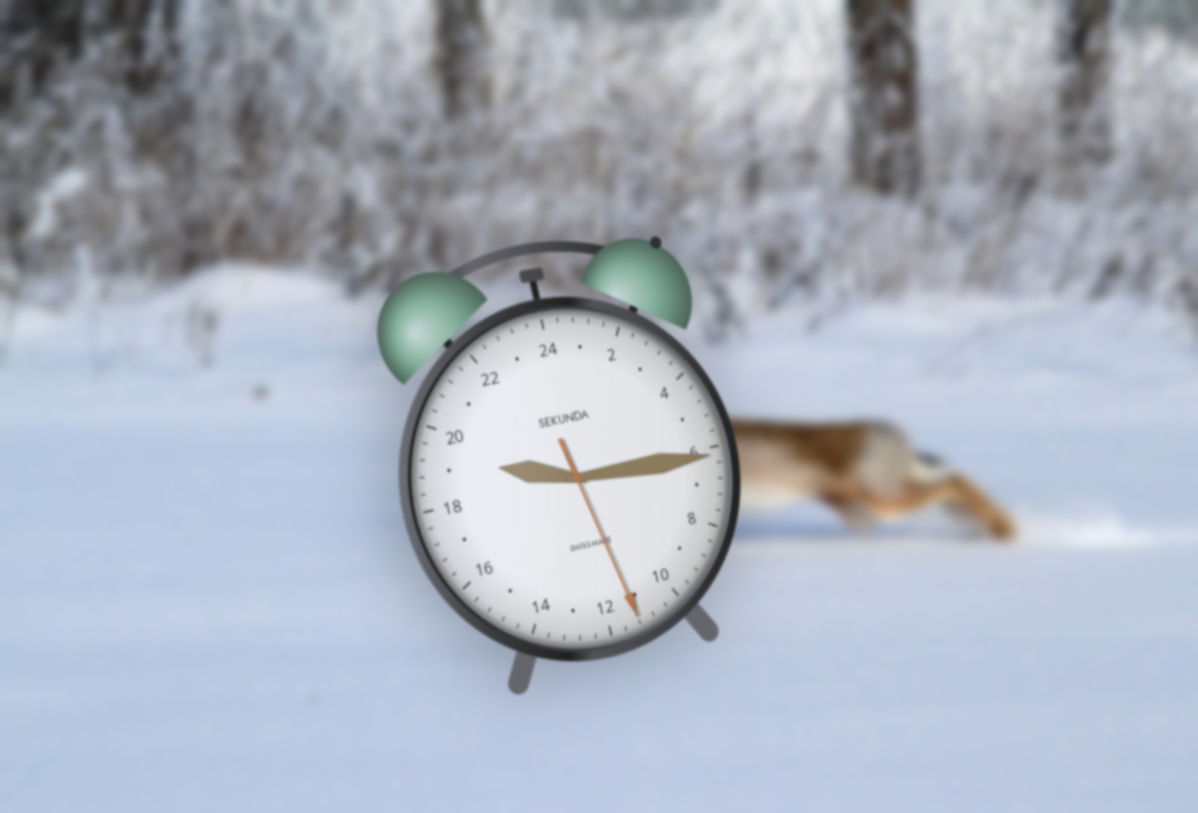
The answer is 19:15:28
